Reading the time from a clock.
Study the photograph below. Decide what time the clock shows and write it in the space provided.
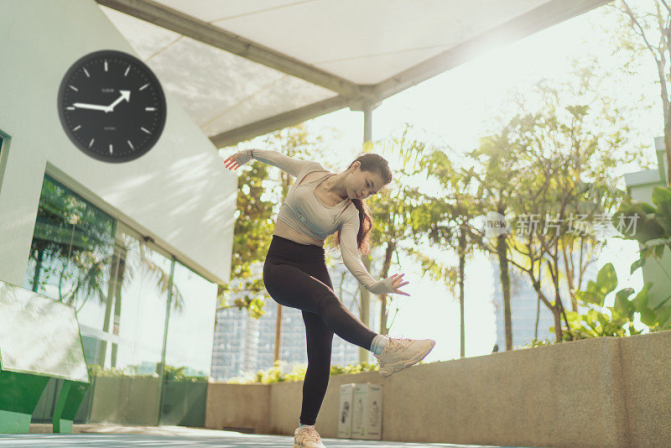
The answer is 1:46
